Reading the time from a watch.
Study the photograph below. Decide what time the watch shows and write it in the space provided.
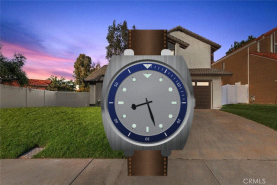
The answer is 8:27
